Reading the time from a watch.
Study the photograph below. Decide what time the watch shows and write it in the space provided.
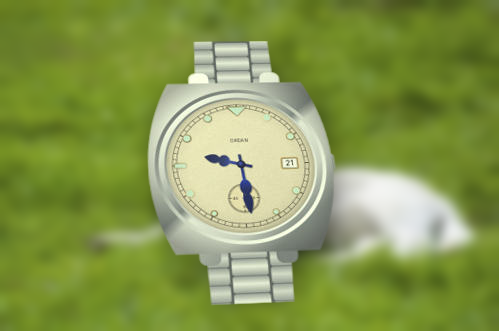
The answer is 9:29
